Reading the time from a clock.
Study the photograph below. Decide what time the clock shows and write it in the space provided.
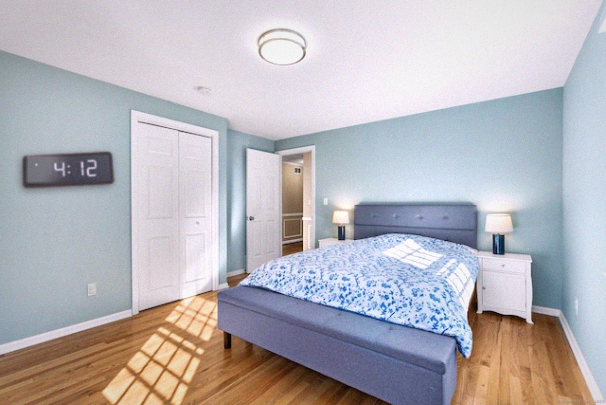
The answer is 4:12
